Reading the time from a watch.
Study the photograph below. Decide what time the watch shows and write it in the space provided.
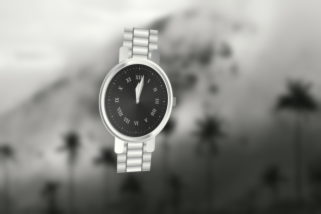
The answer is 12:02
